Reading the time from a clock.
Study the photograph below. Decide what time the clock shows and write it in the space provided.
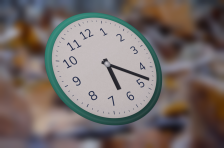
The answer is 6:23
